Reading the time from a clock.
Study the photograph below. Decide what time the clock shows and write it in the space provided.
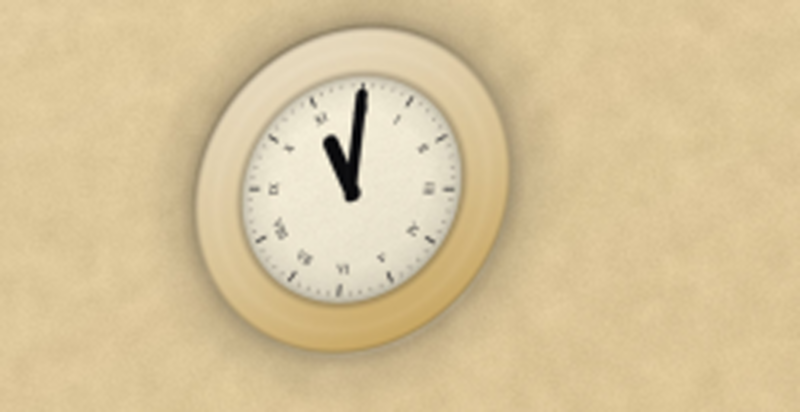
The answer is 11:00
